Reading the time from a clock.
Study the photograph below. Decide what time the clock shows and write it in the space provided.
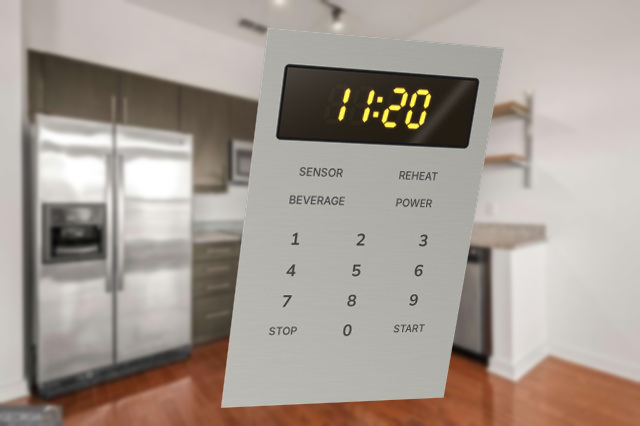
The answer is 11:20
